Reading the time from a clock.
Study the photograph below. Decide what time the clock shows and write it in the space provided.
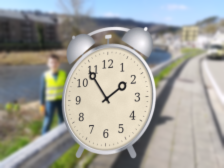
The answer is 1:54
